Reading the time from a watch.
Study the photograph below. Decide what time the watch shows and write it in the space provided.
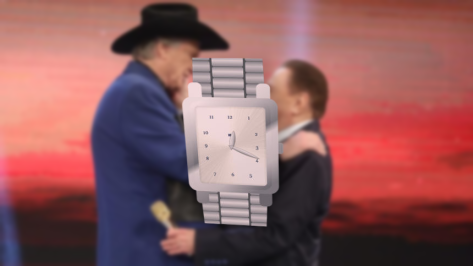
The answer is 12:19
